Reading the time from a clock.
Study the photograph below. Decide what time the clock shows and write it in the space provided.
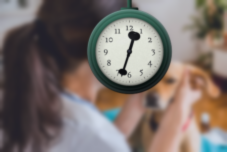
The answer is 12:33
